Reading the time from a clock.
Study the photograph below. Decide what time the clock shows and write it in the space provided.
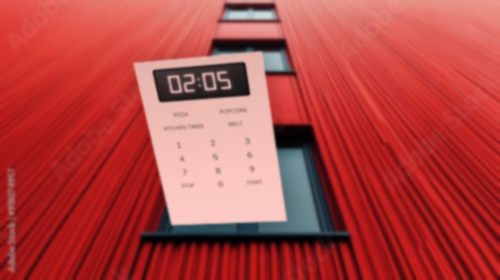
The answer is 2:05
